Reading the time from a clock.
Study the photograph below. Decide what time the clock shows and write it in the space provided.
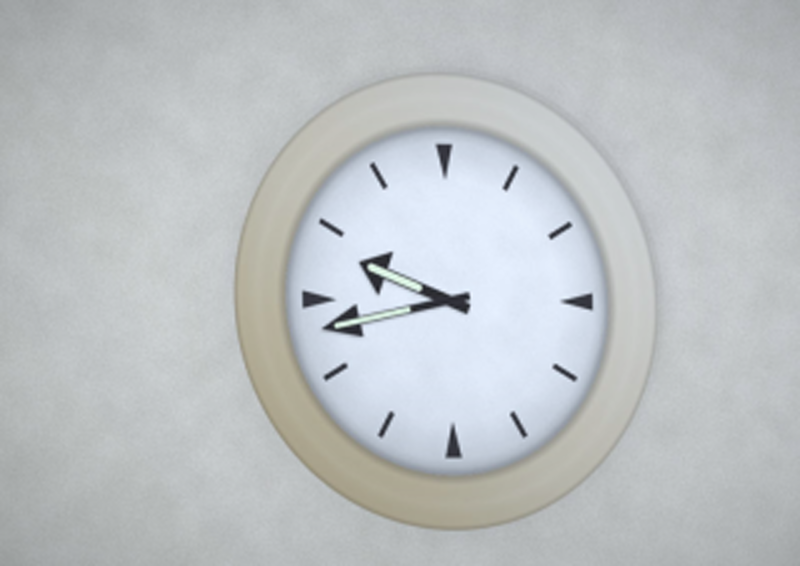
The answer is 9:43
